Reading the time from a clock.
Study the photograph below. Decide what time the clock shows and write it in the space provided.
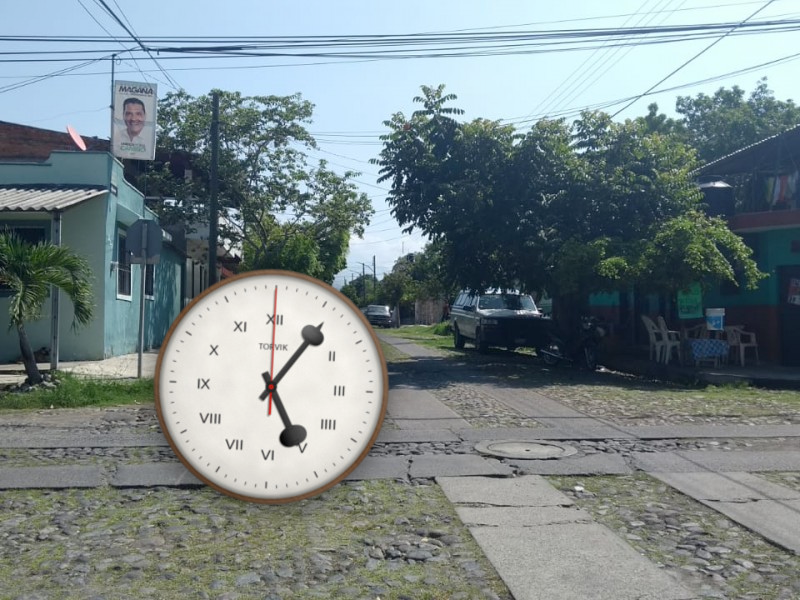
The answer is 5:06:00
